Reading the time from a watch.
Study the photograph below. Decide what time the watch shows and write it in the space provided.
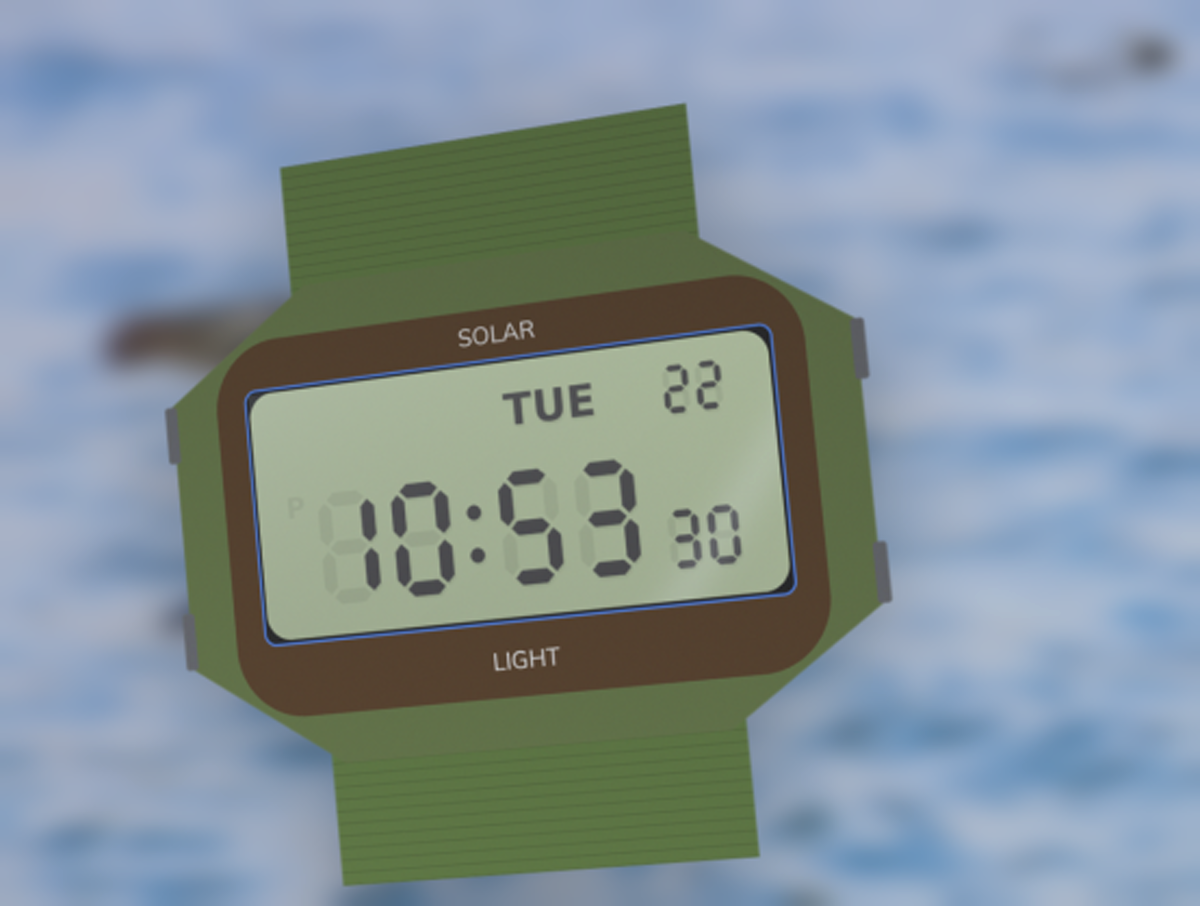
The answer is 10:53:30
